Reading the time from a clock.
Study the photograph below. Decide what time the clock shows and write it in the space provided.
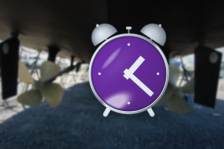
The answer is 1:22
